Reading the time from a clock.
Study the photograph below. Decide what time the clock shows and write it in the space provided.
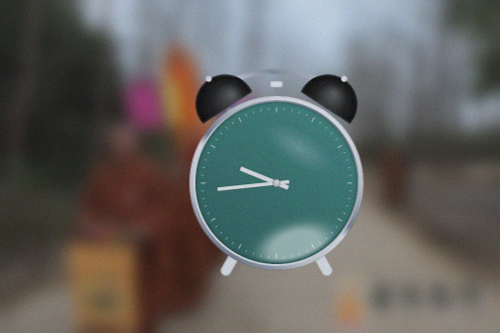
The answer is 9:44
